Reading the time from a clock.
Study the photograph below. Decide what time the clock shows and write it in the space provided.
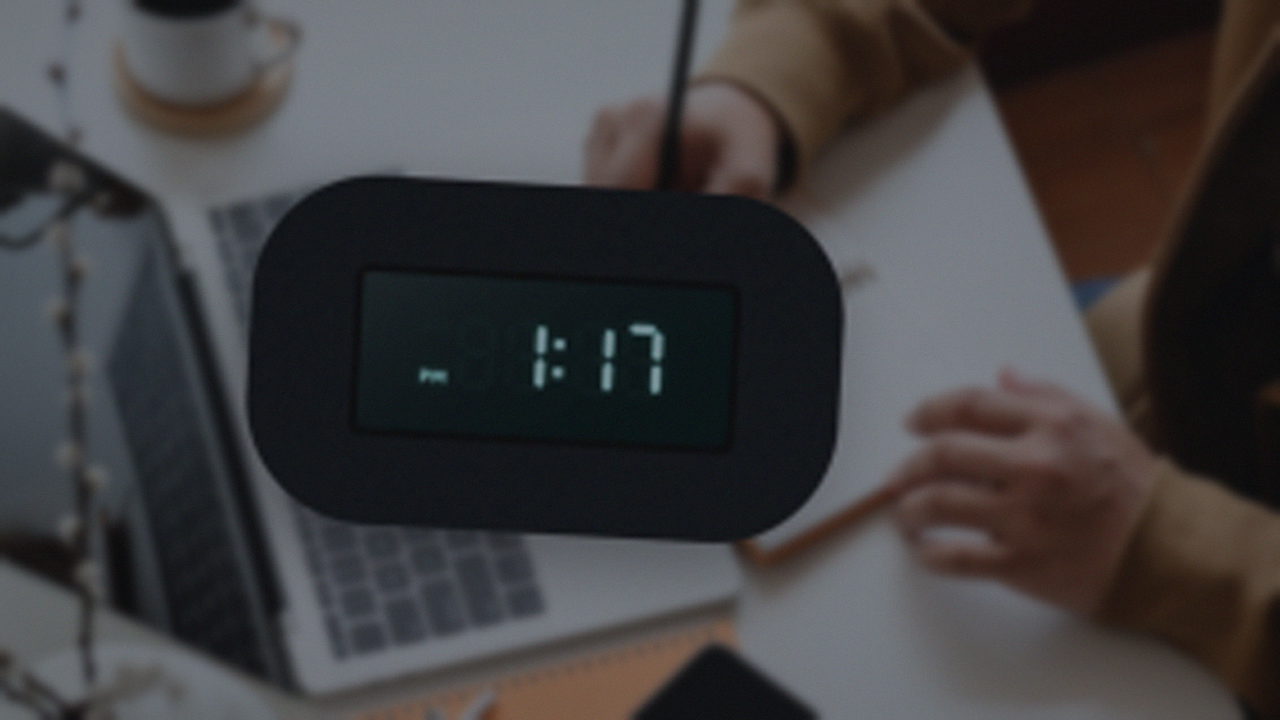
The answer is 1:17
